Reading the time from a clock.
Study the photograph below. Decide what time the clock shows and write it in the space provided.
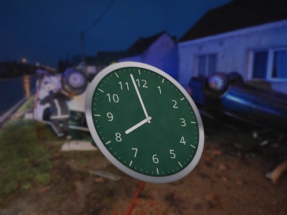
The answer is 7:58
